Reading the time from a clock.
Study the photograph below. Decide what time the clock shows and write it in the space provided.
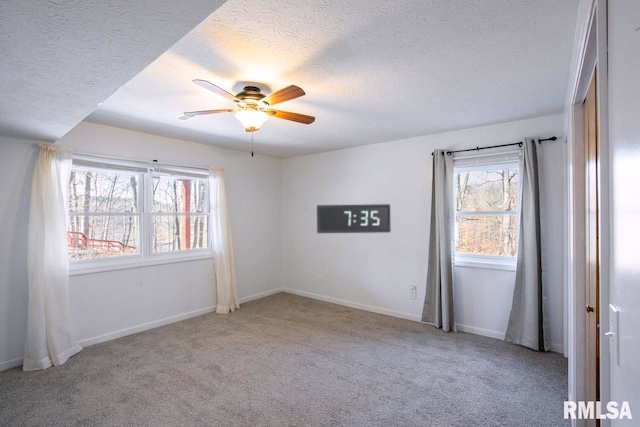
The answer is 7:35
